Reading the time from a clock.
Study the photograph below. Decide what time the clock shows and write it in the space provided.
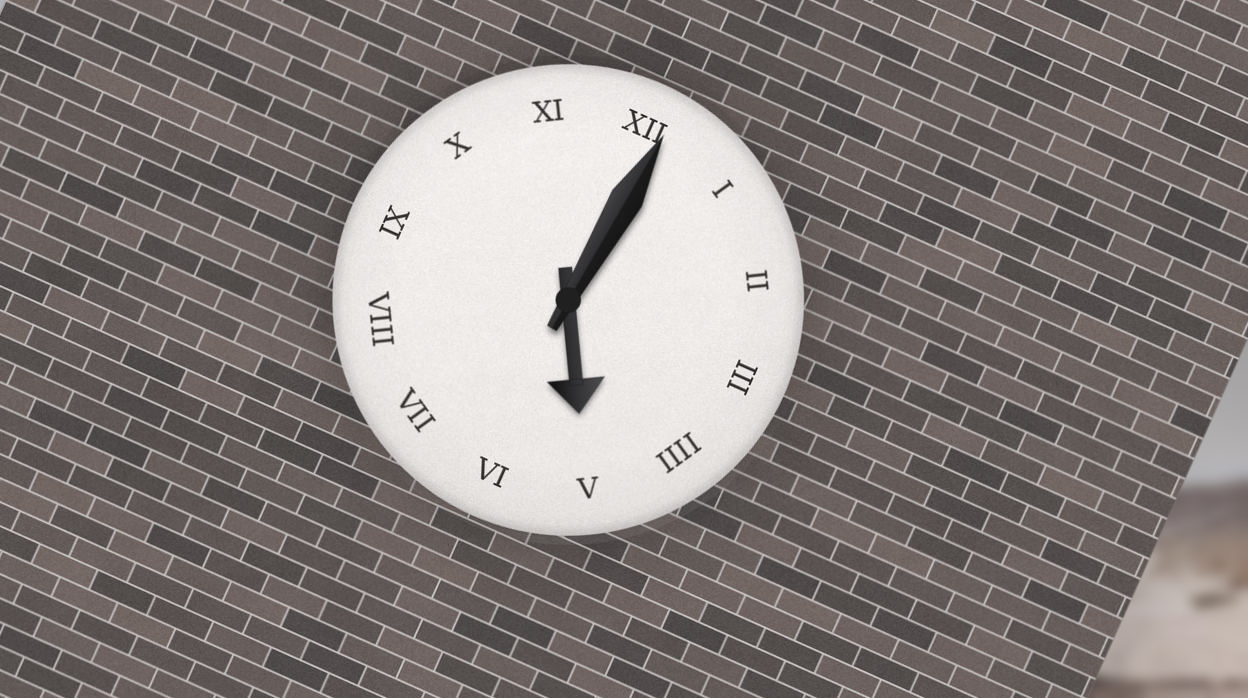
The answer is 5:01
